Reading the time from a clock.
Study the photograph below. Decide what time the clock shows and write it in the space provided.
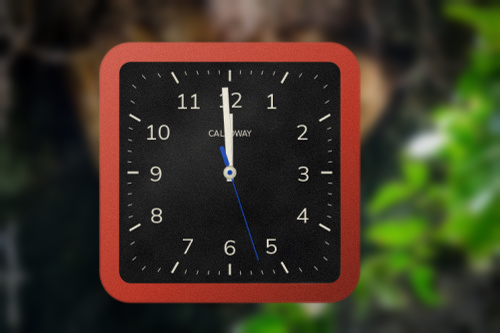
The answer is 11:59:27
